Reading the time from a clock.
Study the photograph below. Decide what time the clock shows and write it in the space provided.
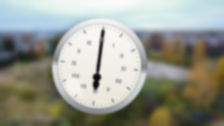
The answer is 6:00
